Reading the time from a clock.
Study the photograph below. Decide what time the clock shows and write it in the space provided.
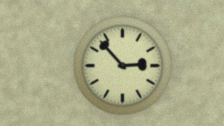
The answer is 2:53
